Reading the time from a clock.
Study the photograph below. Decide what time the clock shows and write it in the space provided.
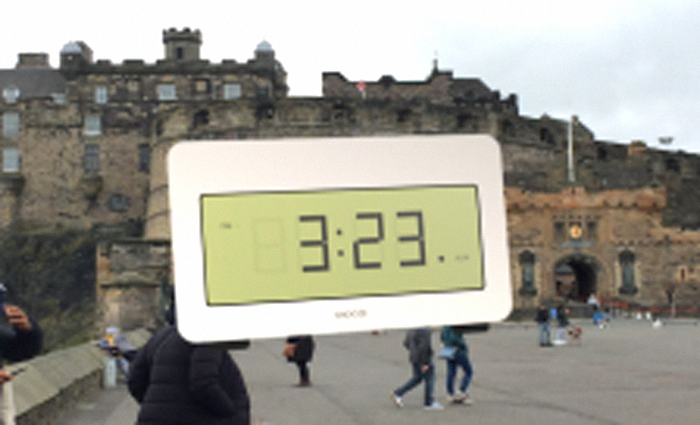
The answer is 3:23
